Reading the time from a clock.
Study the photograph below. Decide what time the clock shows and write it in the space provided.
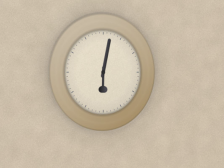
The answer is 6:02
